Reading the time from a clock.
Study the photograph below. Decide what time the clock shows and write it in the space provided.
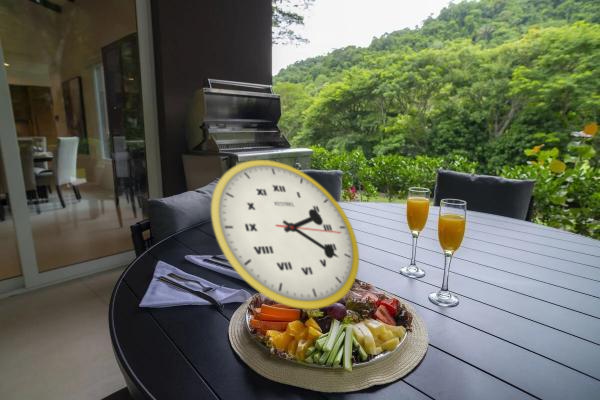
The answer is 2:21:16
